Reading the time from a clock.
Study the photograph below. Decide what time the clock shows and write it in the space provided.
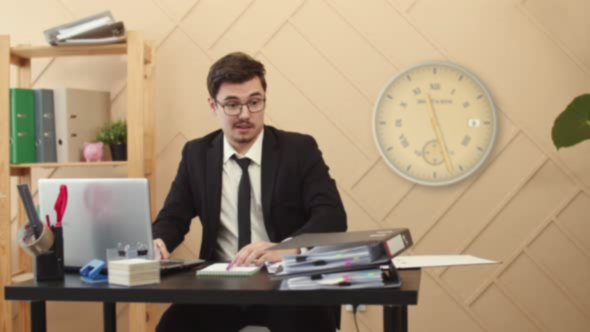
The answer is 11:27
